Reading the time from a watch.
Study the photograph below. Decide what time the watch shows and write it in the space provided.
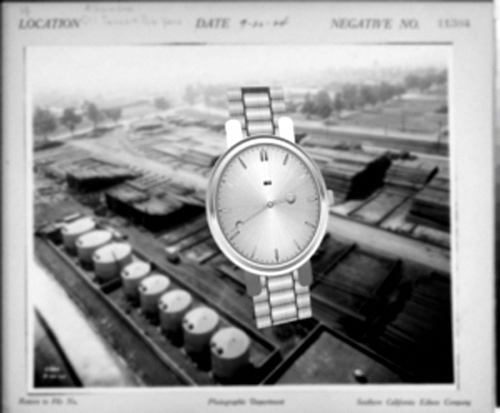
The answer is 2:41
